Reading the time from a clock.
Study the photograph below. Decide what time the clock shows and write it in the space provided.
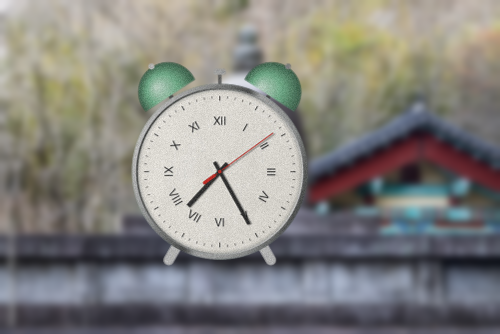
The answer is 7:25:09
